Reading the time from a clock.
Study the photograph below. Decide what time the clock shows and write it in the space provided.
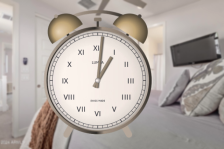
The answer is 1:01
